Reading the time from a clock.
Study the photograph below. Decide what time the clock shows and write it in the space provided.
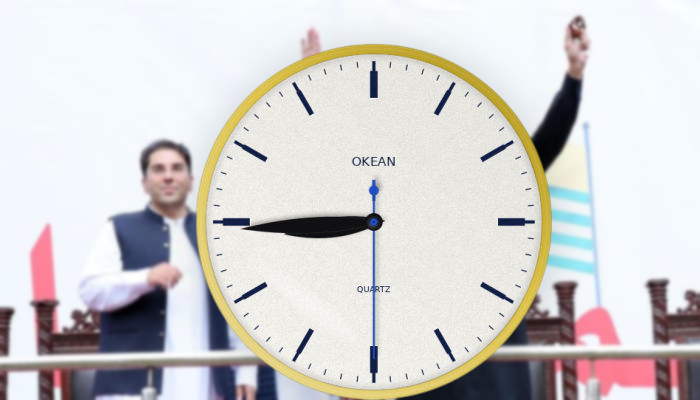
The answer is 8:44:30
